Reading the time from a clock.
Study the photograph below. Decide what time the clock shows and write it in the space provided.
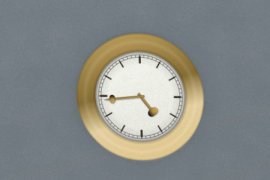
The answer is 4:44
